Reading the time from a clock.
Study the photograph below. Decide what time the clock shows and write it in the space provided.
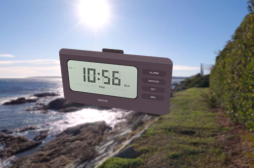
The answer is 10:56
